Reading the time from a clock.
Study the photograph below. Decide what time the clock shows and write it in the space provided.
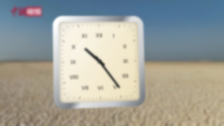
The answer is 10:24
